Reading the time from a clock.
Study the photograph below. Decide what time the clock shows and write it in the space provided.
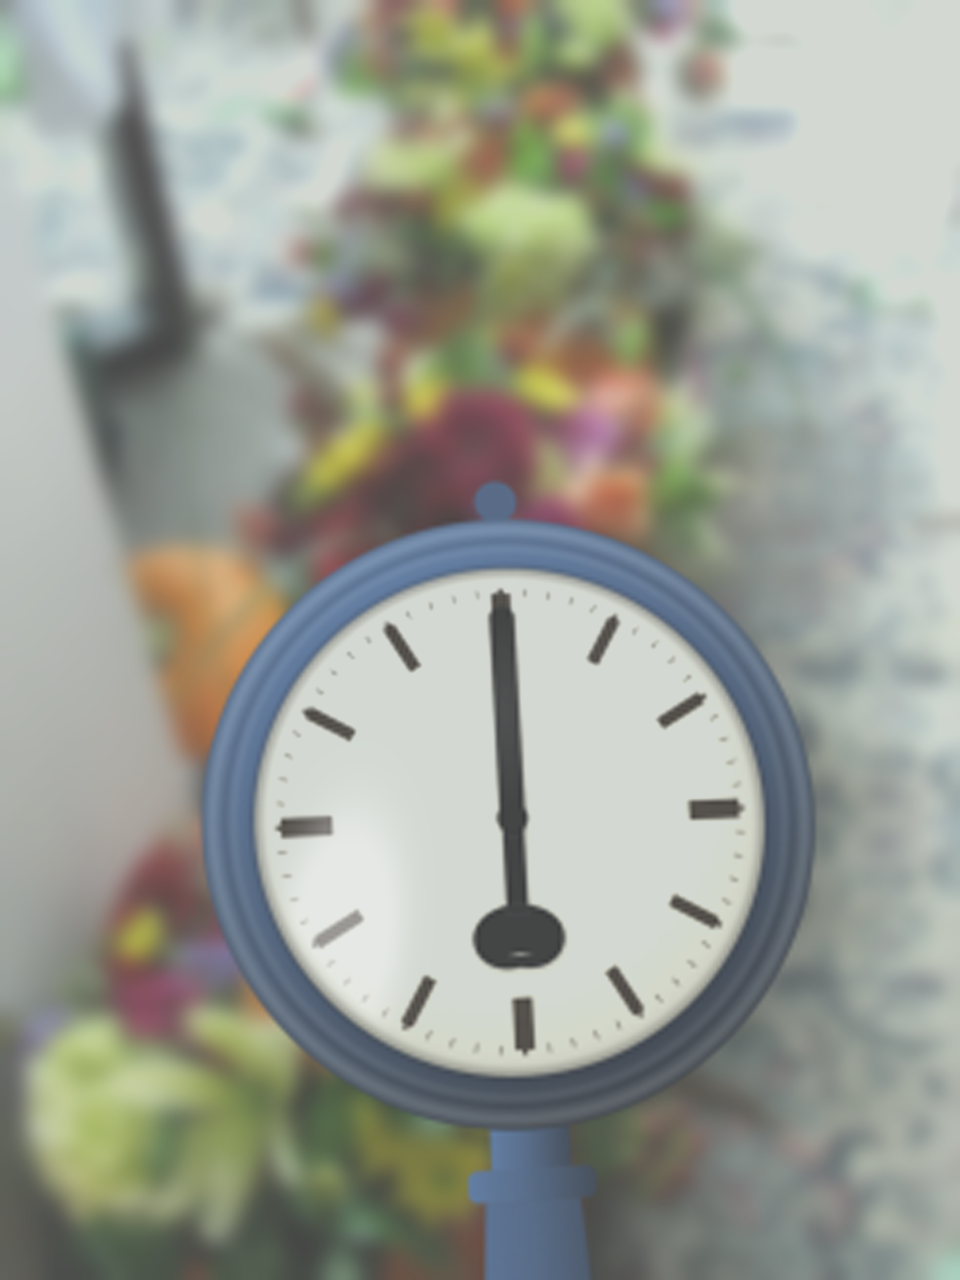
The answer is 6:00
